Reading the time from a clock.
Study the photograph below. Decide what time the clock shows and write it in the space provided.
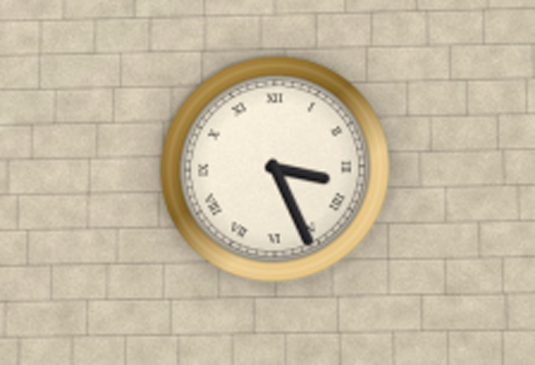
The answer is 3:26
